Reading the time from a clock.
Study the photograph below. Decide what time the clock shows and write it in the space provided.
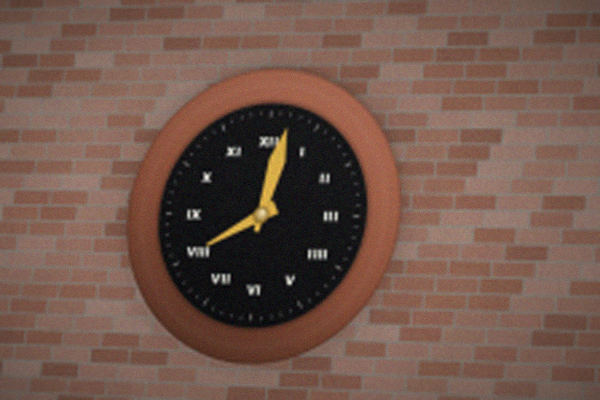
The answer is 8:02
